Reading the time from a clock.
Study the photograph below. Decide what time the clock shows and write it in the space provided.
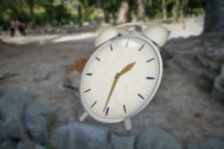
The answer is 1:31
